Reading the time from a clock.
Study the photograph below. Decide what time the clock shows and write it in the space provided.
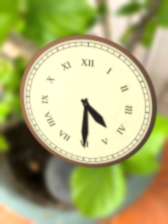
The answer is 4:30
